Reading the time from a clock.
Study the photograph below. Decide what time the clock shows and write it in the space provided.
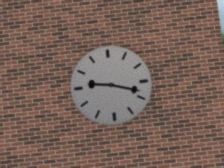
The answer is 9:18
